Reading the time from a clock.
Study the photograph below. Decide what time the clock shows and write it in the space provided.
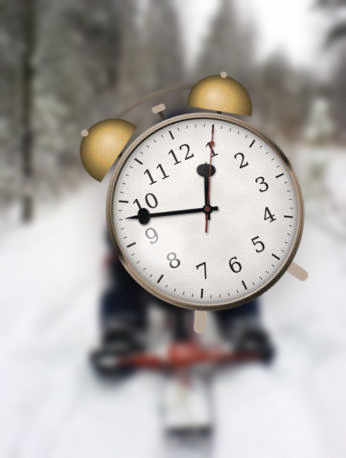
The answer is 12:48:05
